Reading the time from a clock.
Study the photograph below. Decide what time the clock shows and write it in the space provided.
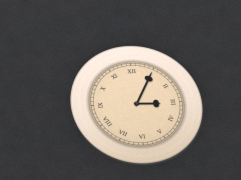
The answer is 3:05
